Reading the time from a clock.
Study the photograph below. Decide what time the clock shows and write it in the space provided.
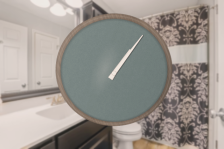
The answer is 1:06
